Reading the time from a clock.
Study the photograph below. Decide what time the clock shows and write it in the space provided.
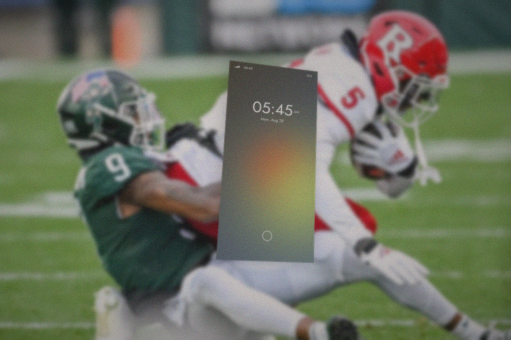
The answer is 5:45
